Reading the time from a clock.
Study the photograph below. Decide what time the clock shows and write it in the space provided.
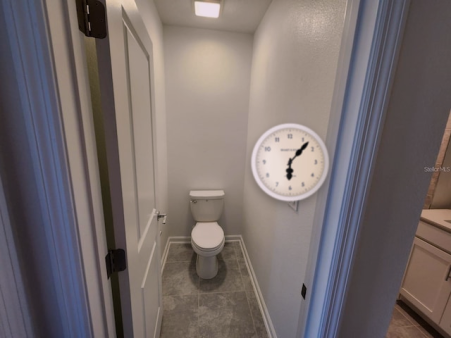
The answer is 6:07
